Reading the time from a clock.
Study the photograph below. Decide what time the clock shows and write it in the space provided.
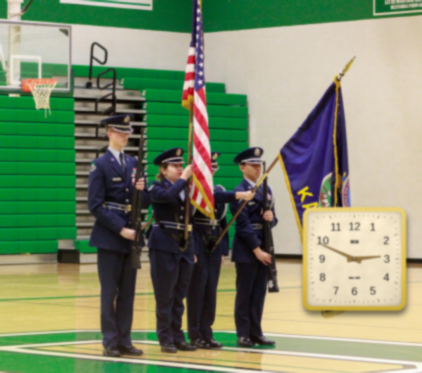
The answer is 2:49
